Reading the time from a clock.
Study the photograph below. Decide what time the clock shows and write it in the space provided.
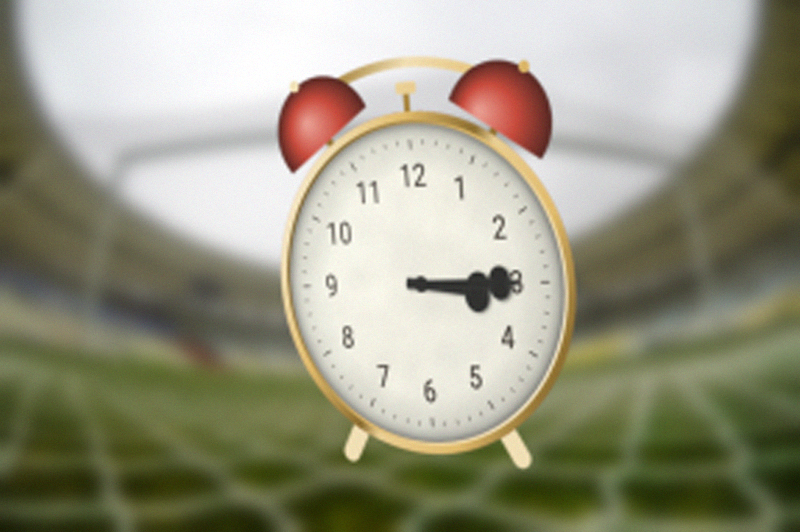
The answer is 3:15
